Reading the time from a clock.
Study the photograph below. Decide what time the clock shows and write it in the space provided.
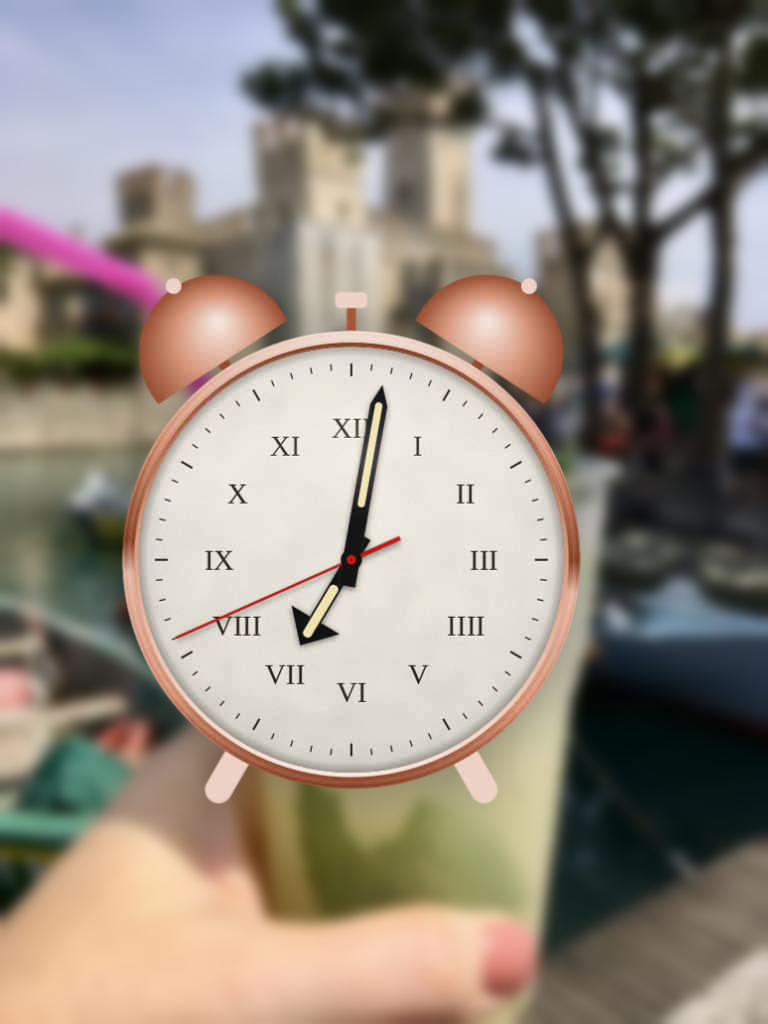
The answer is 7:01:41
